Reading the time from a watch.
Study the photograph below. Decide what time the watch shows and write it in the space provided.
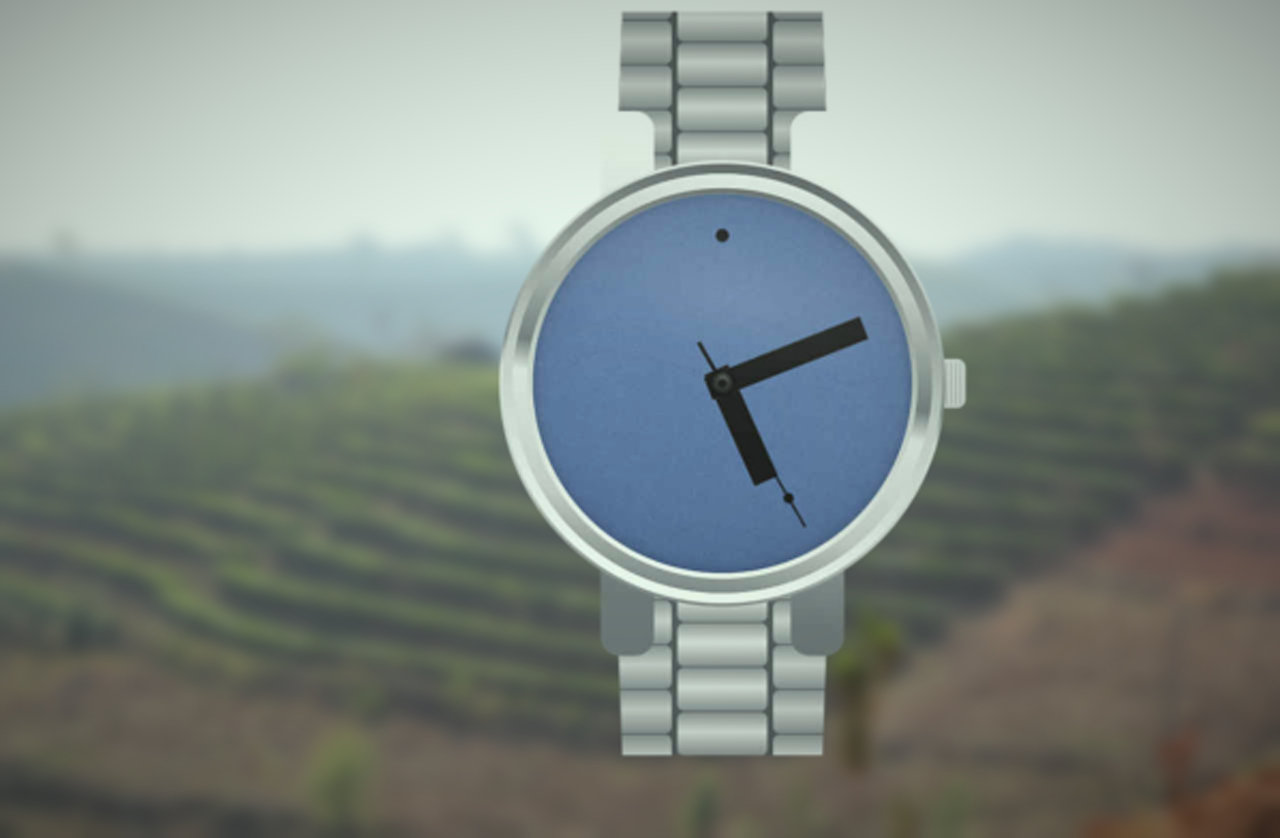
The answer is 5:11:25
